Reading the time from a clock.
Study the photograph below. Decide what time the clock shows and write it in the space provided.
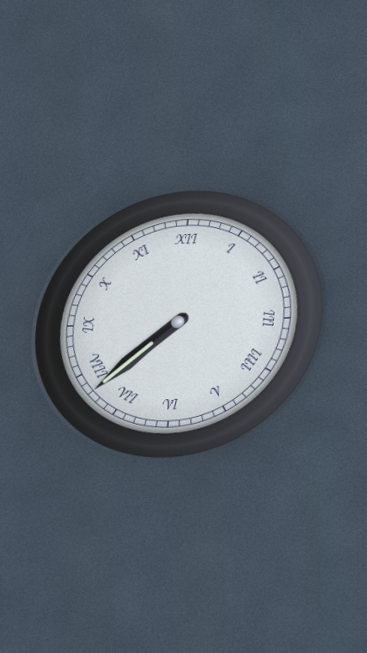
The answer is 7:38
